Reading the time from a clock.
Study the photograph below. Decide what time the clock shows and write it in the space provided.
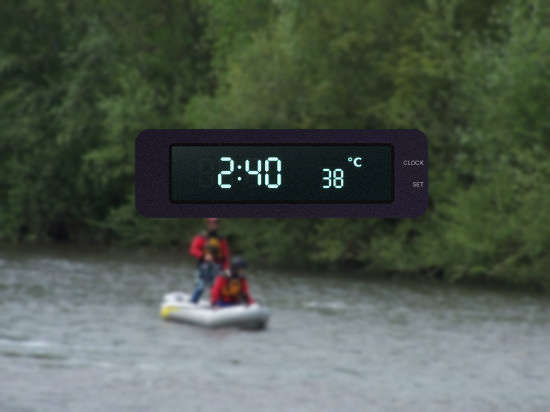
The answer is 2:40
